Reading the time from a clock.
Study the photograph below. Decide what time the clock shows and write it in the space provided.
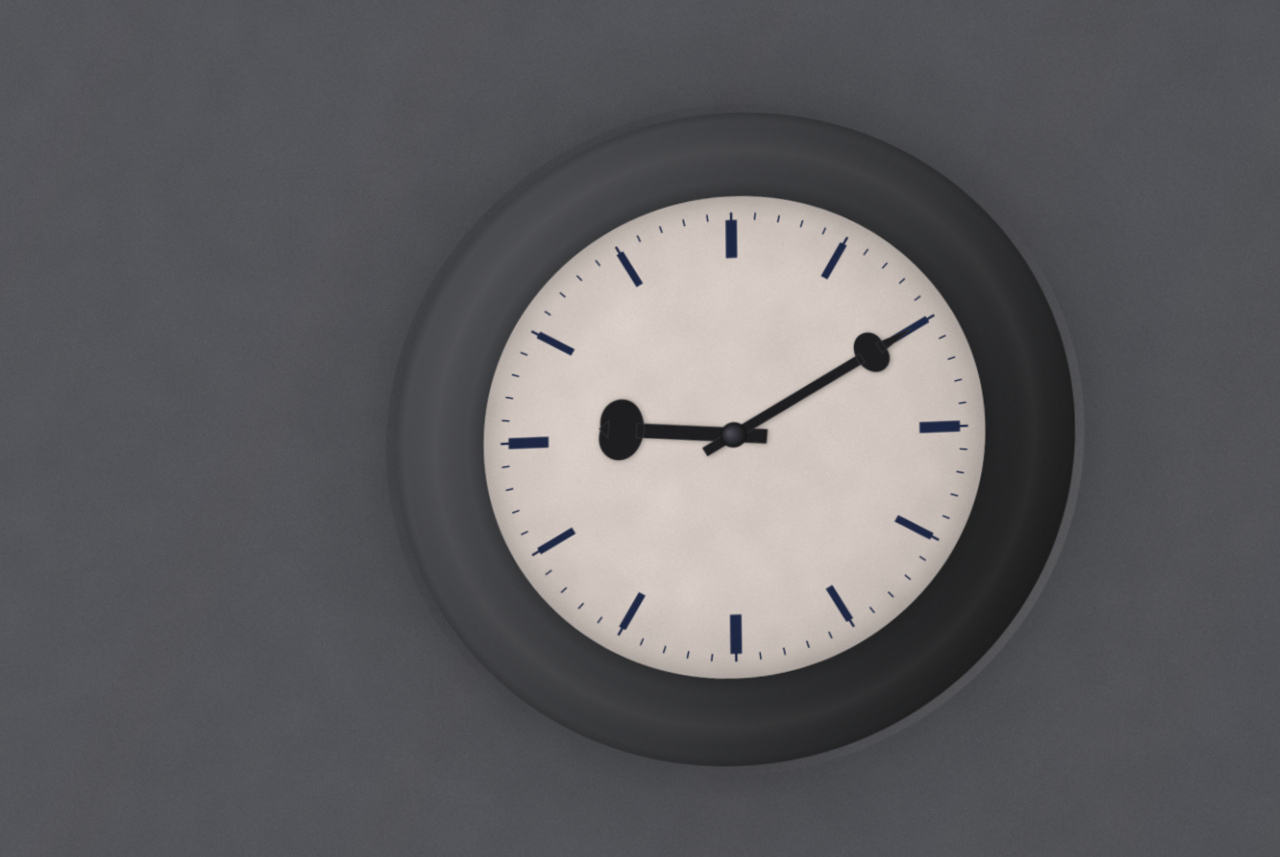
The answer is 9:10
